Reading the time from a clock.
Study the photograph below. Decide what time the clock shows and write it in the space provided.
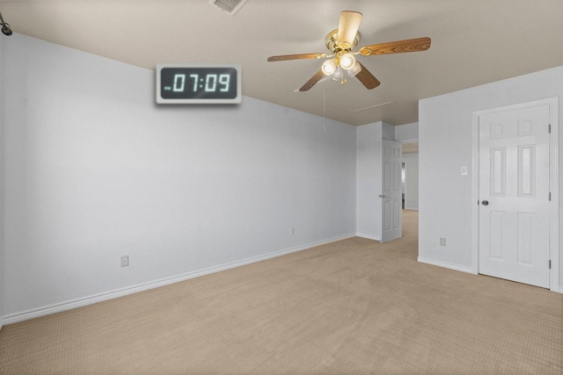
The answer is 7:09
